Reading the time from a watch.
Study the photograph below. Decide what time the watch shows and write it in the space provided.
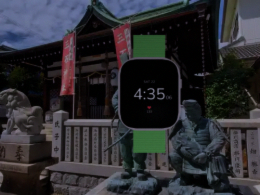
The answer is 4:35
